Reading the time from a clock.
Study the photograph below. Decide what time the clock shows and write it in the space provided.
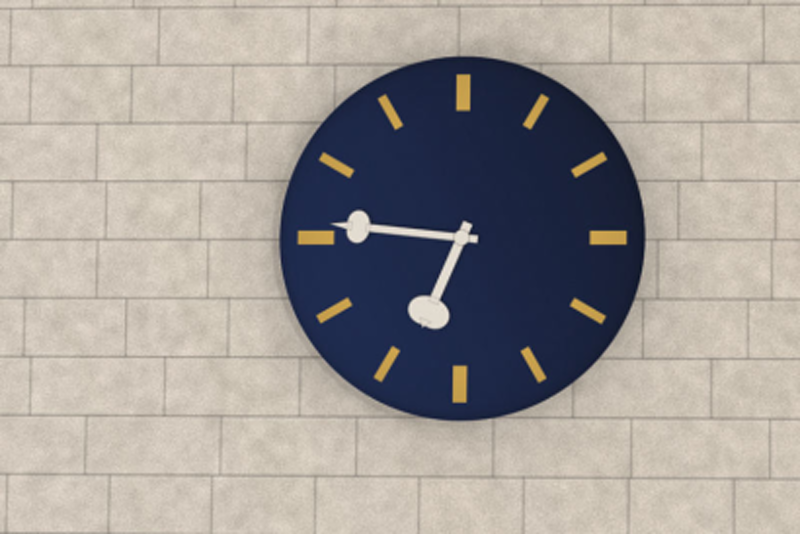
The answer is 6:46
